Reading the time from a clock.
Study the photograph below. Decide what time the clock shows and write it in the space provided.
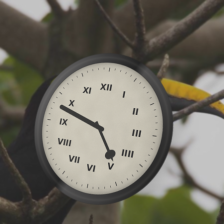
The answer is 4:48
